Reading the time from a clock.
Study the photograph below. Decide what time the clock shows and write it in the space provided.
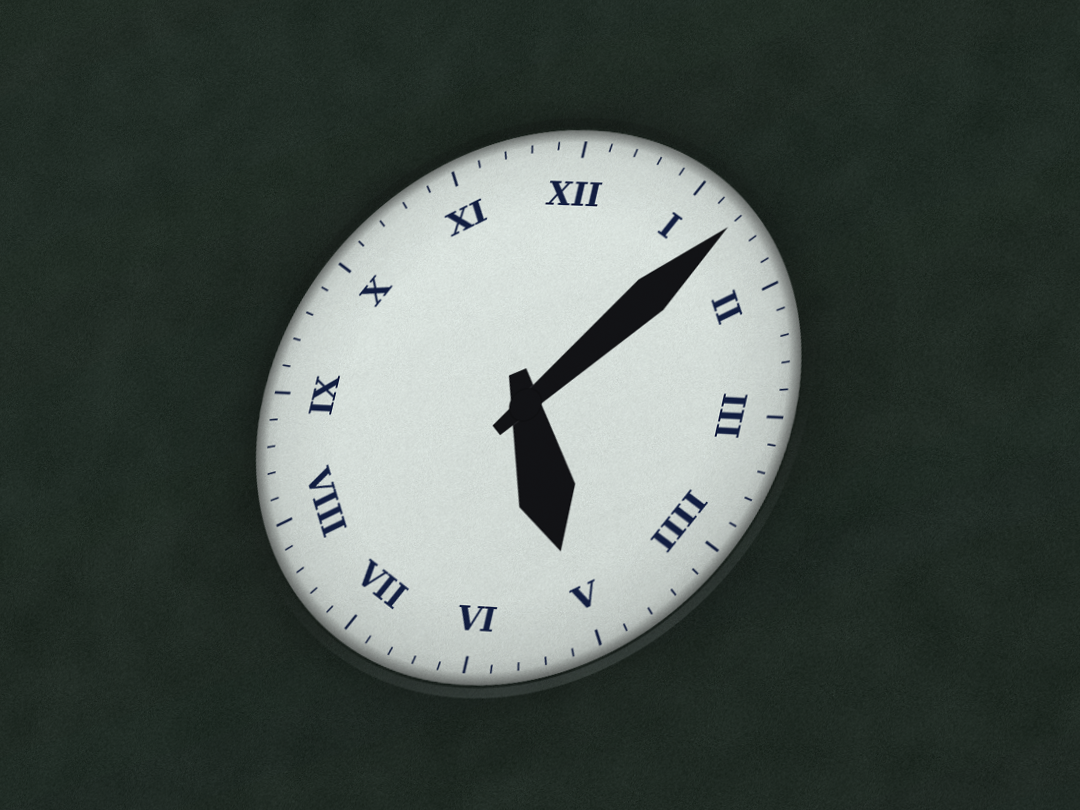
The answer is 5:07
